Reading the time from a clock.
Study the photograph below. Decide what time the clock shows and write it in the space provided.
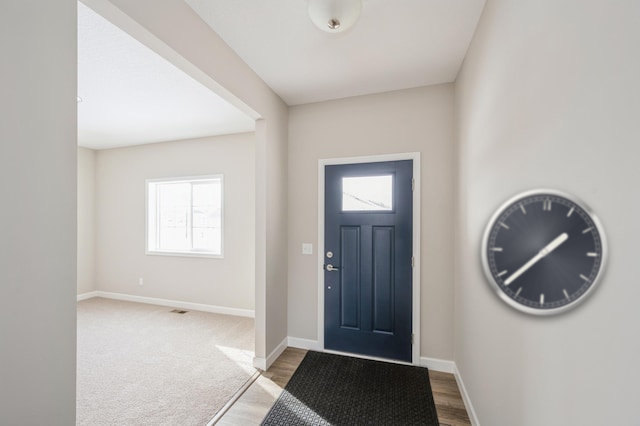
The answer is 1:38
